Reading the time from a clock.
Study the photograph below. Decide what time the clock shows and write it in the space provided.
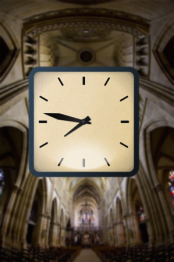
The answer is 7:47
